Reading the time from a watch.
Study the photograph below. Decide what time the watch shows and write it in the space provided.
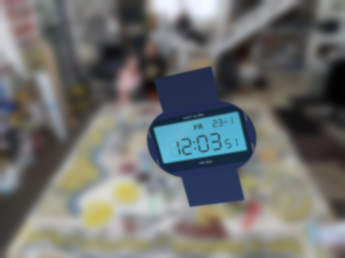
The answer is 12:03
